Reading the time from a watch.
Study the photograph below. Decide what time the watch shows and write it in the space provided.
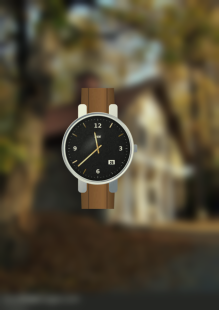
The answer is 11:38
